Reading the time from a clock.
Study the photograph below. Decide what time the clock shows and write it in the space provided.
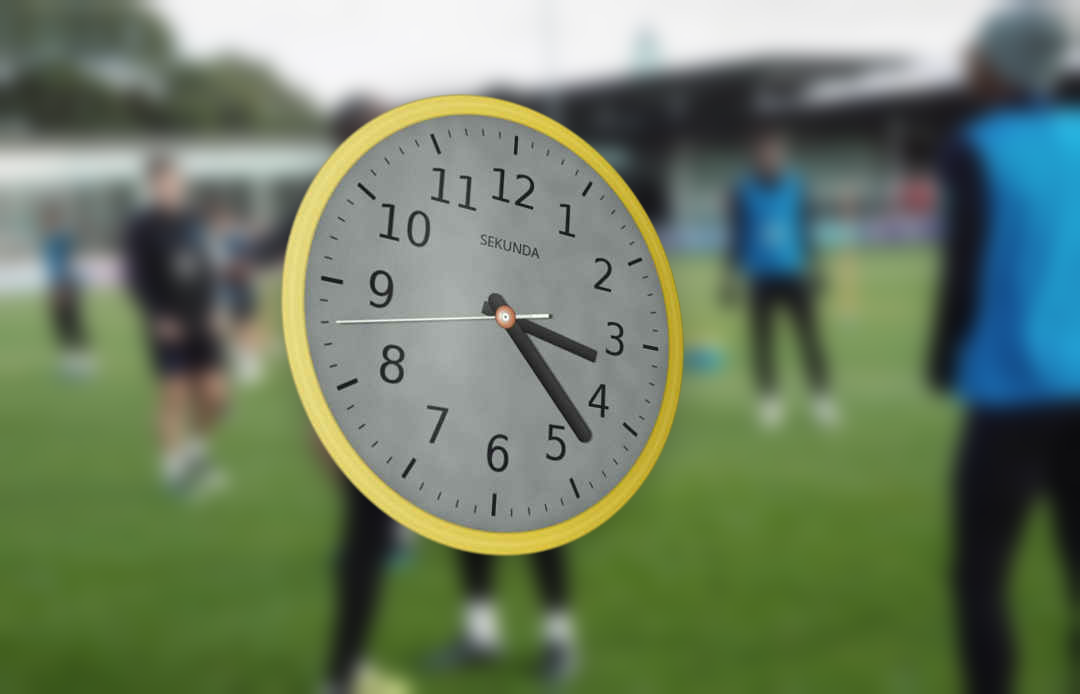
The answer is 3:22:43
